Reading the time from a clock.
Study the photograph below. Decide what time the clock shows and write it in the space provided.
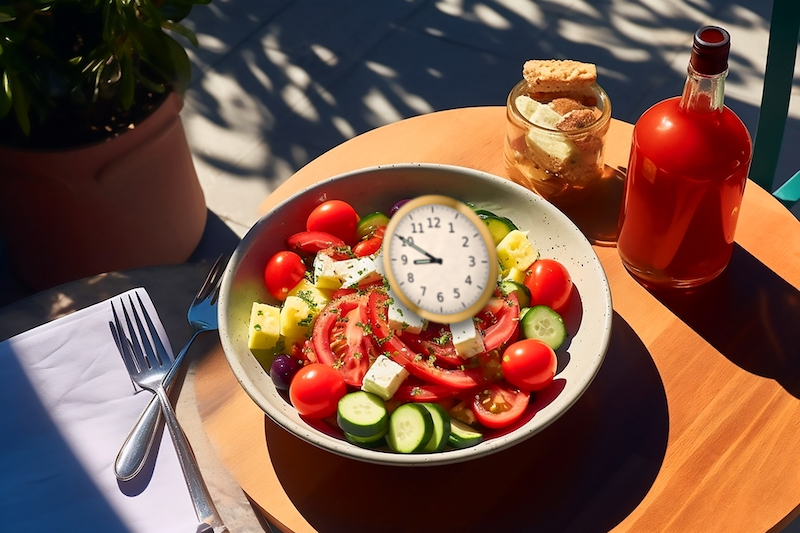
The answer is 8:50
